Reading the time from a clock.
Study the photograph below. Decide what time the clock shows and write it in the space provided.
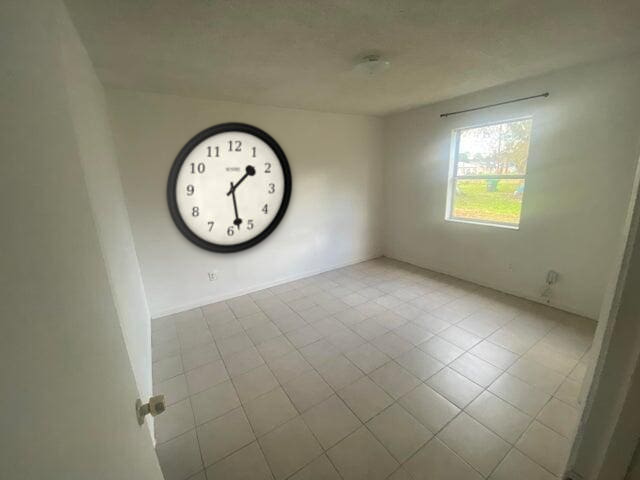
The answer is 1:28
